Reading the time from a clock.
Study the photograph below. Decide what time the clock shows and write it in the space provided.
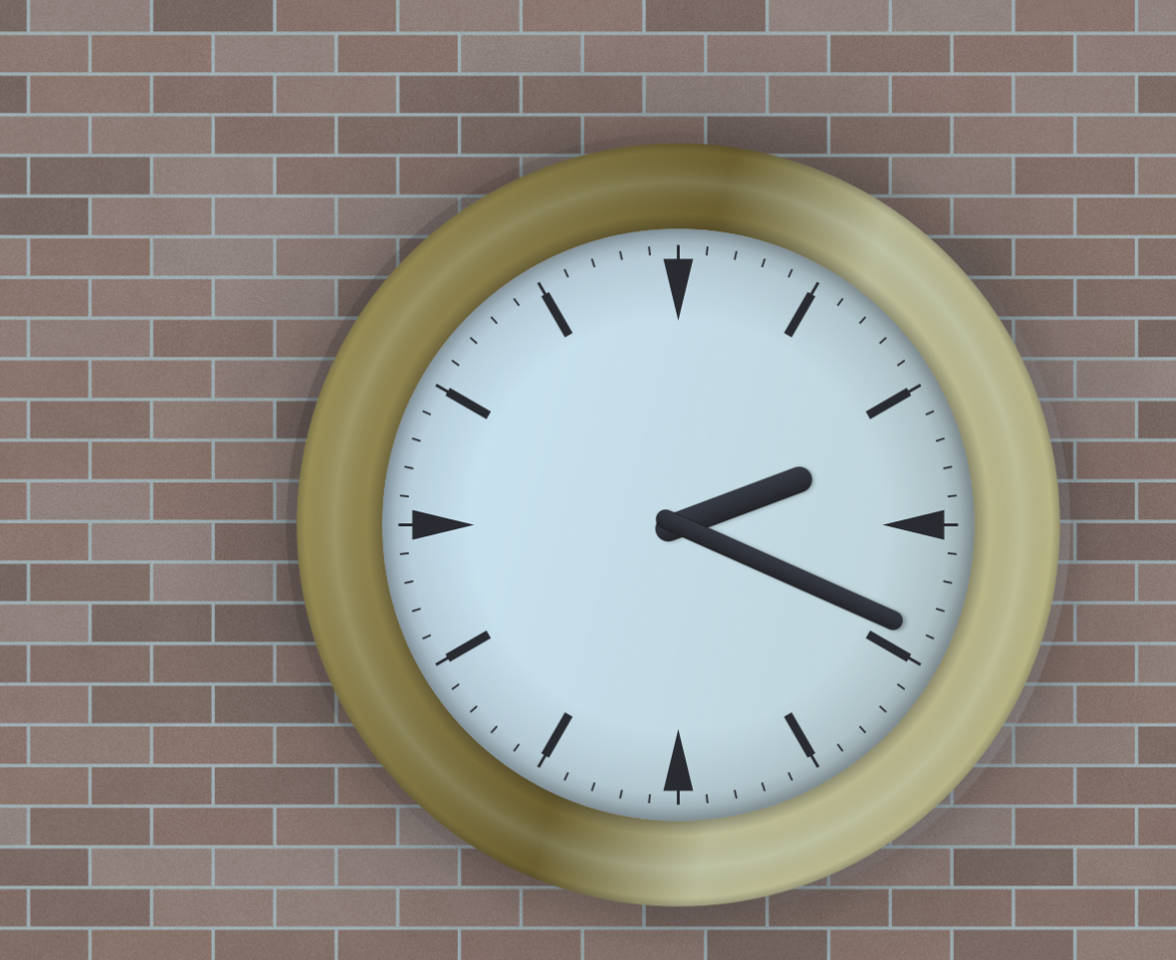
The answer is 2:19
